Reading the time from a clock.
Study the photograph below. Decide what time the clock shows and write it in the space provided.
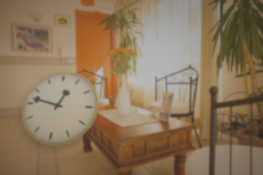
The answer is 12:47
